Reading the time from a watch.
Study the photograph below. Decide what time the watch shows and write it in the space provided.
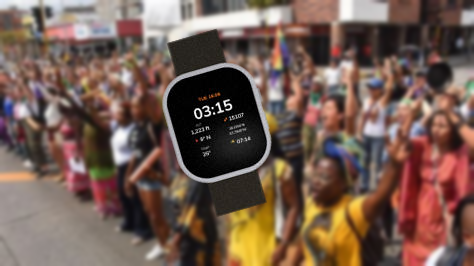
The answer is 3:15
